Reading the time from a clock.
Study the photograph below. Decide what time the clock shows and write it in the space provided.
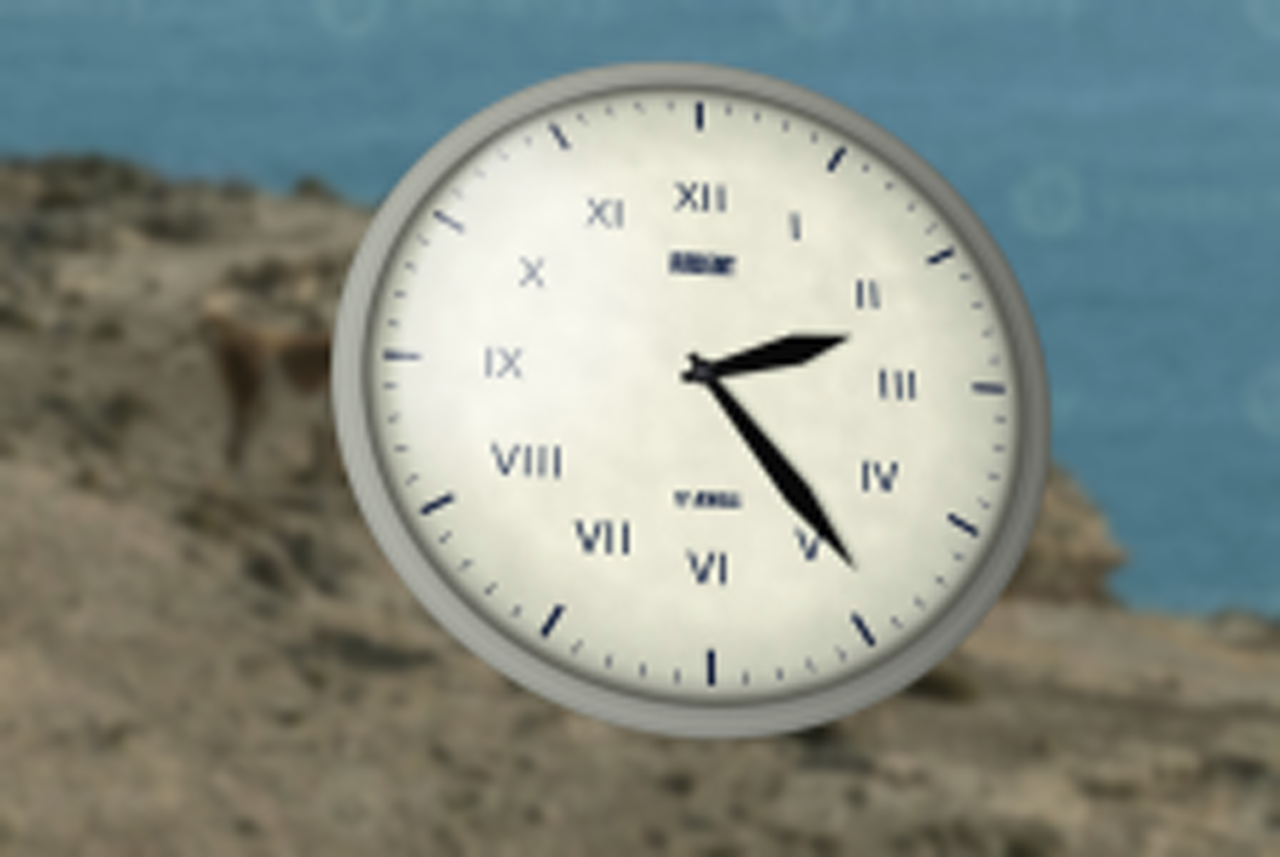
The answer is 2:24
